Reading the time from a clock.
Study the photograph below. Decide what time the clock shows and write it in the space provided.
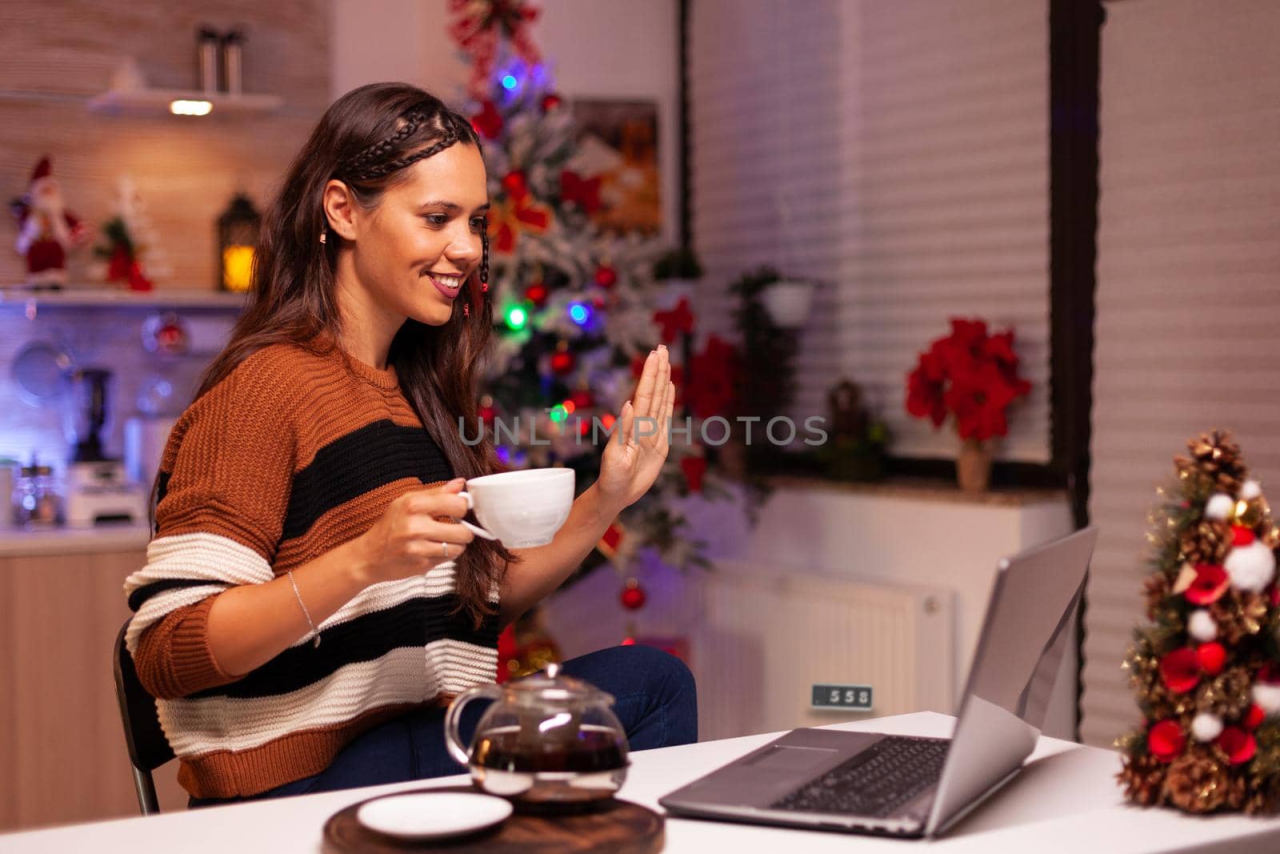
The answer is 5:58
